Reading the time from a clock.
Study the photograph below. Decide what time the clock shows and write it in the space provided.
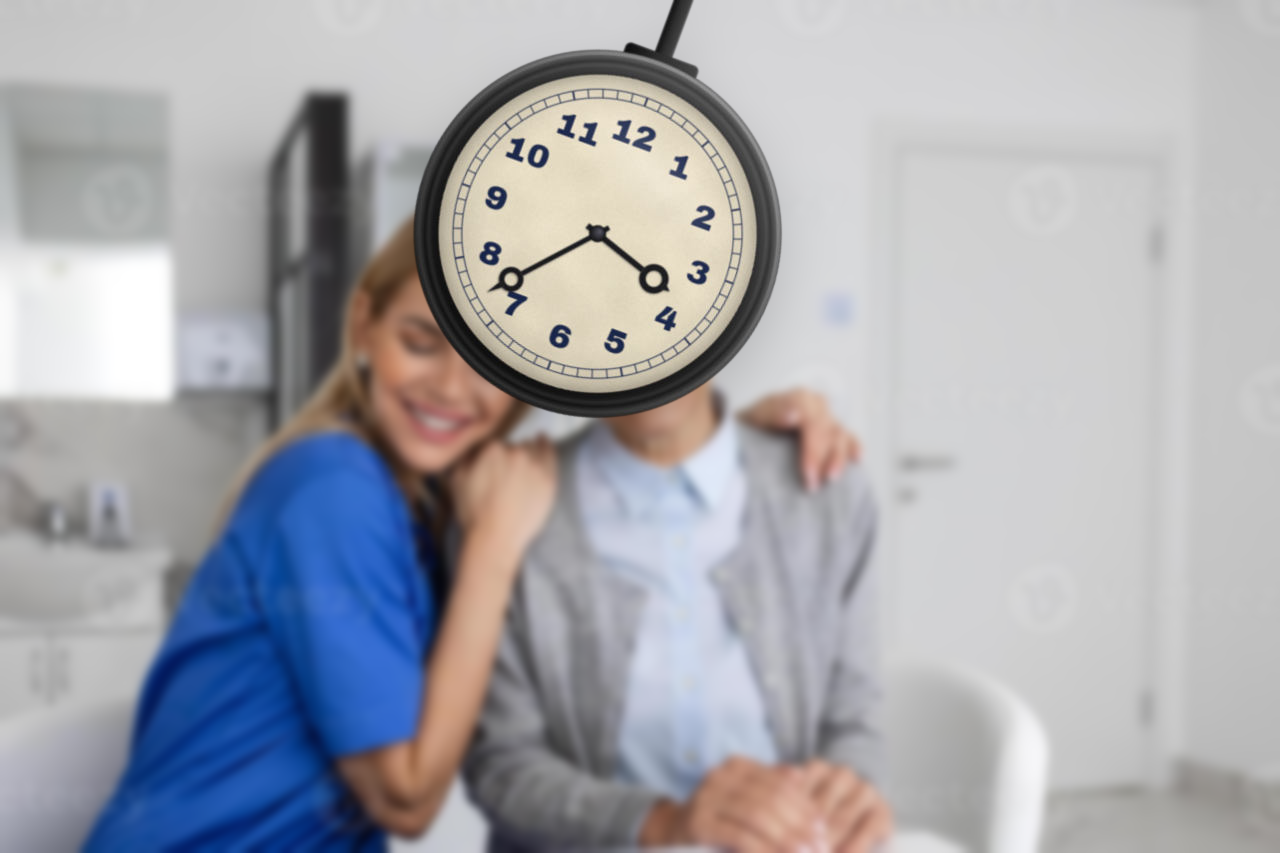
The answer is 3:37
